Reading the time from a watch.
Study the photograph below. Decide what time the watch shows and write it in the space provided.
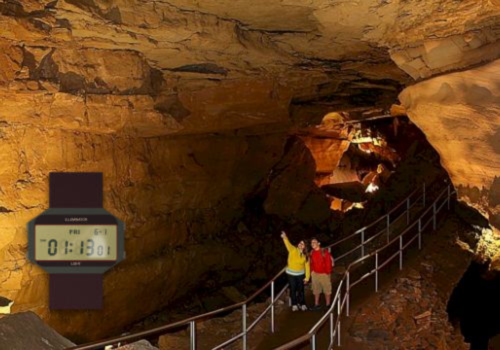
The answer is 1:13:01
